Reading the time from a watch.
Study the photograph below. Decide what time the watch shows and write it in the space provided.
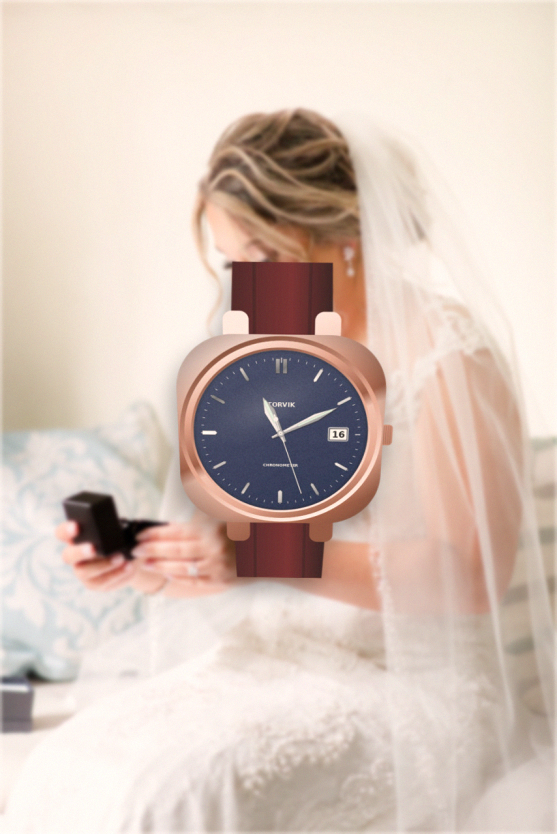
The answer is 11:10:27
